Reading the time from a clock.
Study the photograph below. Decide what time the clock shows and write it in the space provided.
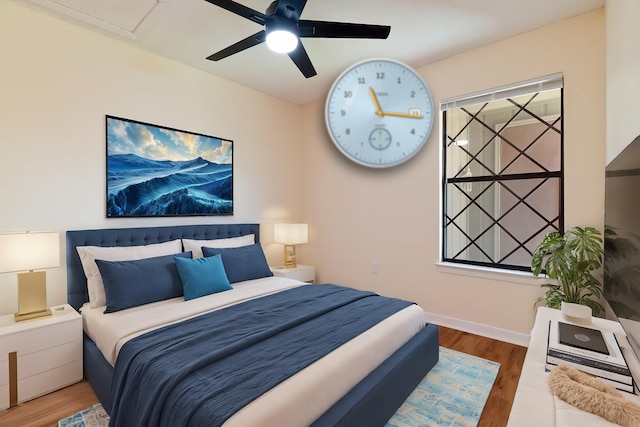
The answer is 11:16
